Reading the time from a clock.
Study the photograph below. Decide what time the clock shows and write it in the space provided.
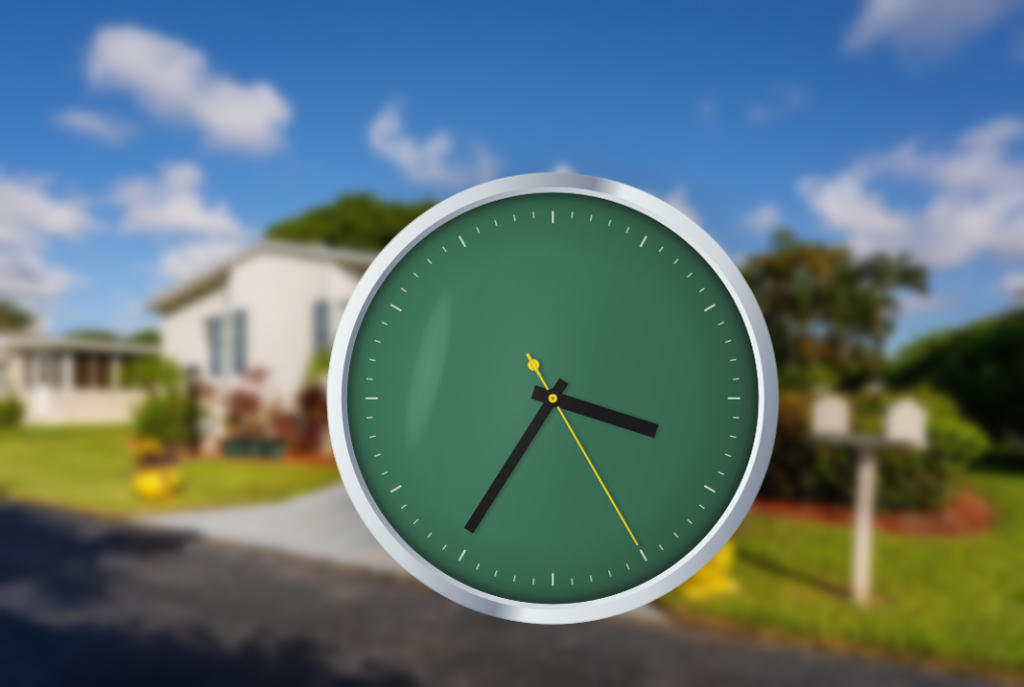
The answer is 3:35:25
